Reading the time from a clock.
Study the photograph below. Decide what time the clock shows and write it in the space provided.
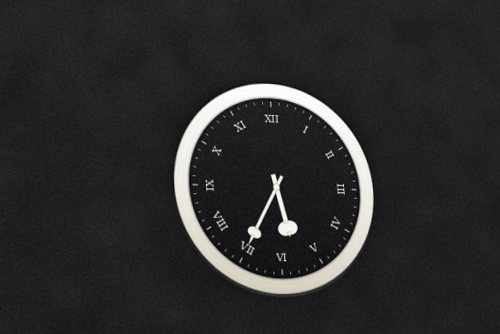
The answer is 5:35
